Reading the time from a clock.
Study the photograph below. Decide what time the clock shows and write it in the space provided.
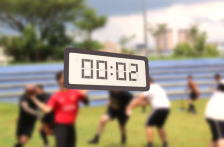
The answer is 0:02
